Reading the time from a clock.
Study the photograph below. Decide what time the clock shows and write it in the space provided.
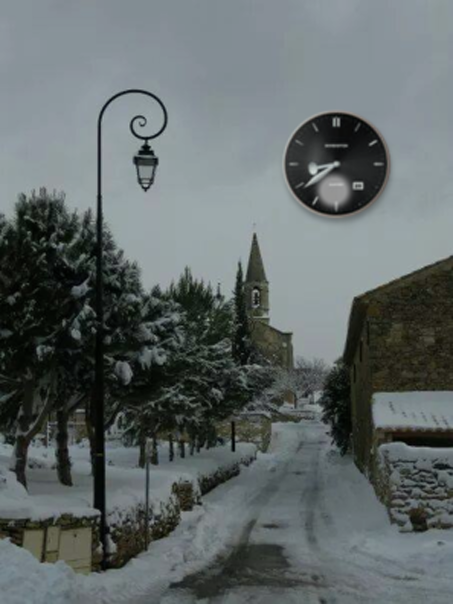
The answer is 8:39
